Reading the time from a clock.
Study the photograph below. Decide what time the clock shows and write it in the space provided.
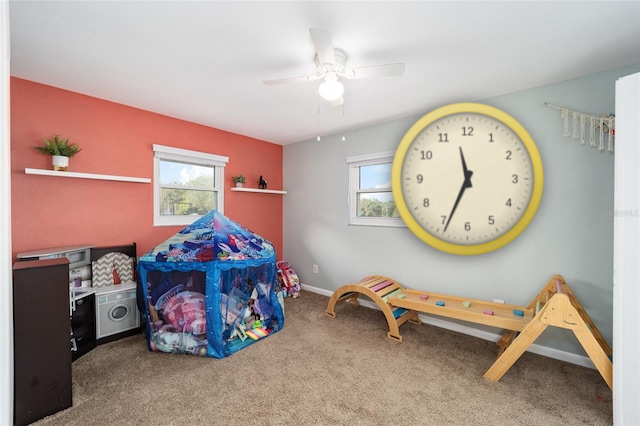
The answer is 11:34
